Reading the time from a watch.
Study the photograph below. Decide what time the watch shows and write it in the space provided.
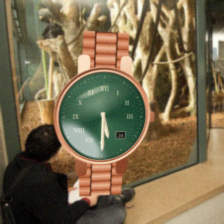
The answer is 5:30
